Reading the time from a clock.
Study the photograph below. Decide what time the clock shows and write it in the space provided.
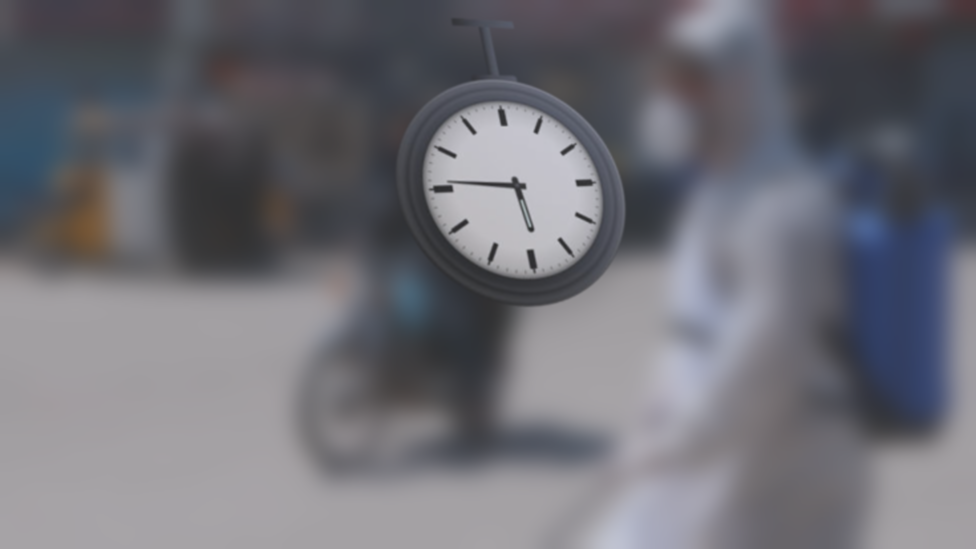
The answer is 5:46
